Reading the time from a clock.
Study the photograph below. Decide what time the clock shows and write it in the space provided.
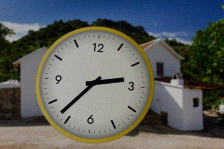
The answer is 2:37
